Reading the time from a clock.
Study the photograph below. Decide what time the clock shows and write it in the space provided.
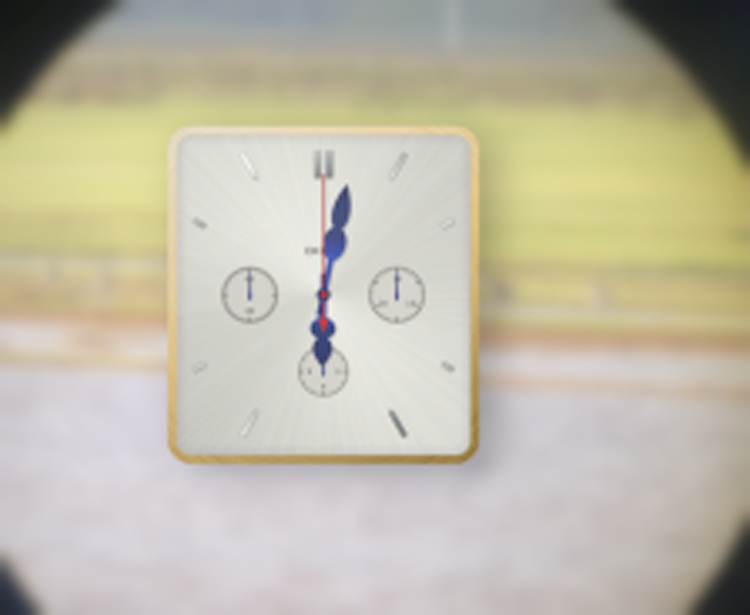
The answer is 6:02
